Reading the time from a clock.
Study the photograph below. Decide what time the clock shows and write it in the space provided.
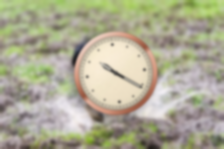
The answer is 10:21
